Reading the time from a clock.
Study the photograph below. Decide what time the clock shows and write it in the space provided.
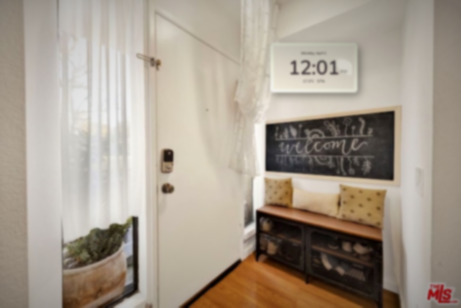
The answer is 12:01
